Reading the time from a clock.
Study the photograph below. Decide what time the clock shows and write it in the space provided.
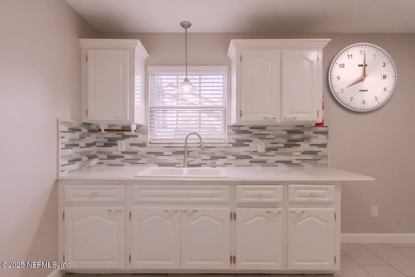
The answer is 8:01
